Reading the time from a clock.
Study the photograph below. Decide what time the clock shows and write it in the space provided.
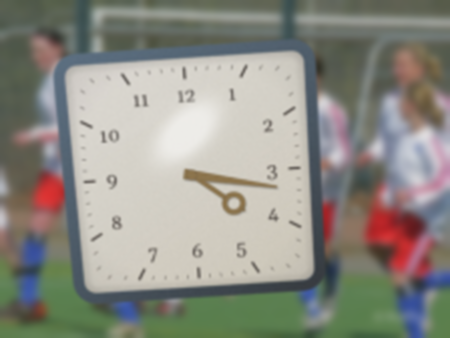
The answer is 4:17
